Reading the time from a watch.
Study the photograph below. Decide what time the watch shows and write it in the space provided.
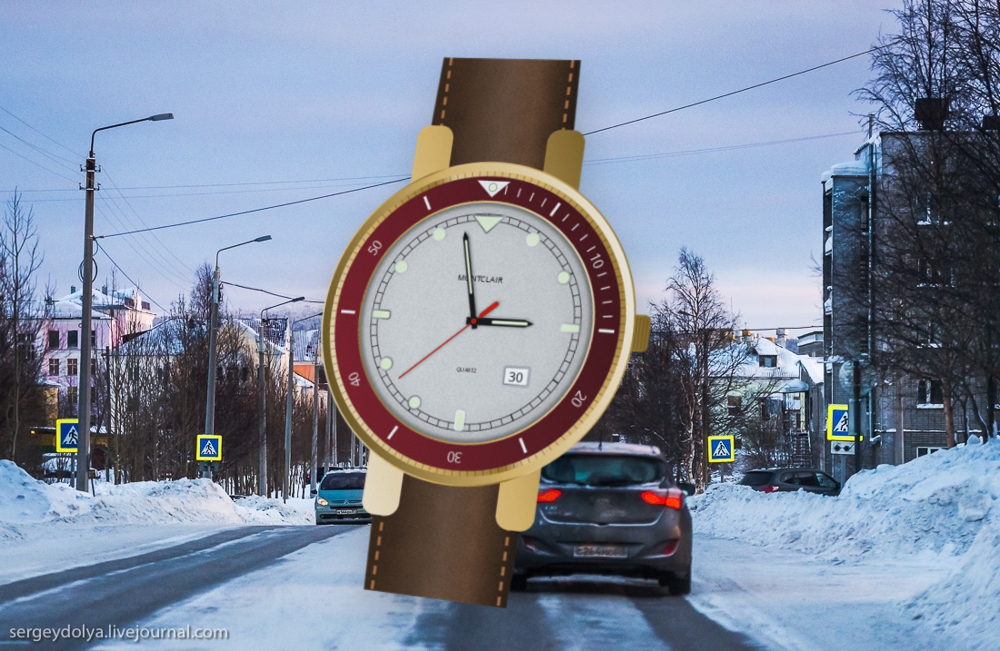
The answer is 2:57:38
